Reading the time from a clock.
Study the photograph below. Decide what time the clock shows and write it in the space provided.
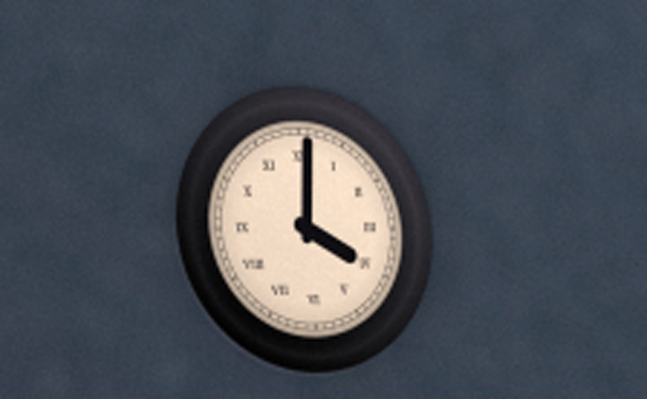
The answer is 4:01
